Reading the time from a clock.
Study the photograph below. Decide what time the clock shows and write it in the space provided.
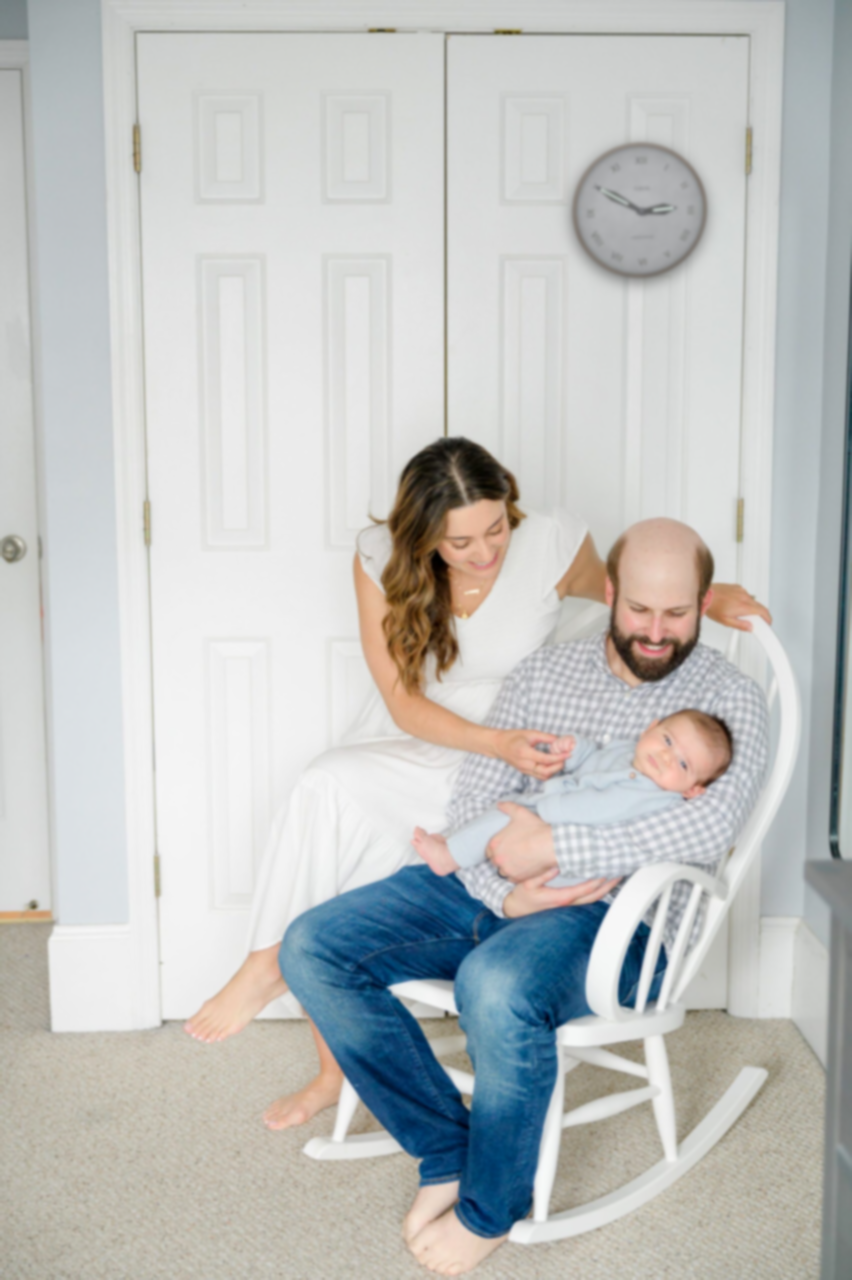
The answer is 2:50
